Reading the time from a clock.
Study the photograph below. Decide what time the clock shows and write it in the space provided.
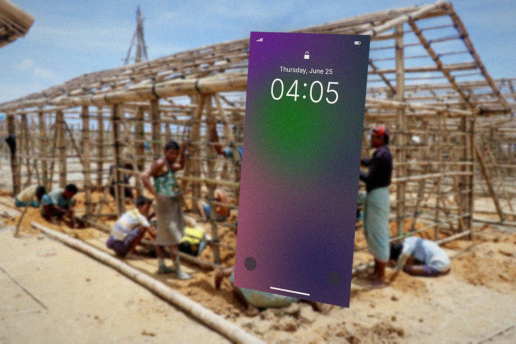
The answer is 4:05
